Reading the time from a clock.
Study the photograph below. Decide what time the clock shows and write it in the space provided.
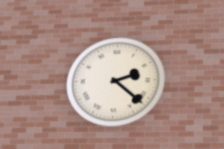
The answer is 2:22
